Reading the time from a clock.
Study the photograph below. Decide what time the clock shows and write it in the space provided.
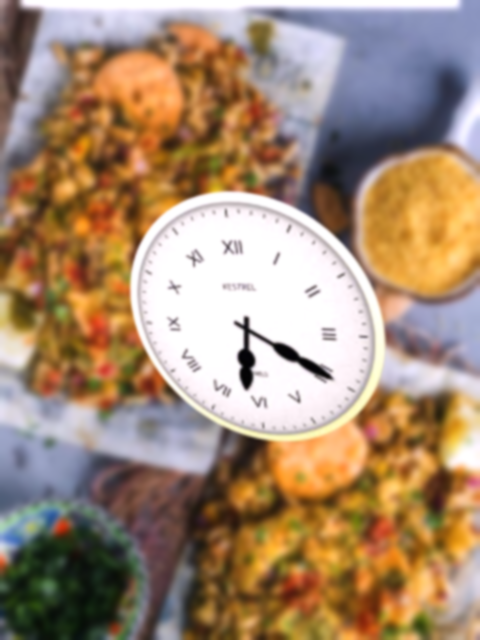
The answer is 6:20
